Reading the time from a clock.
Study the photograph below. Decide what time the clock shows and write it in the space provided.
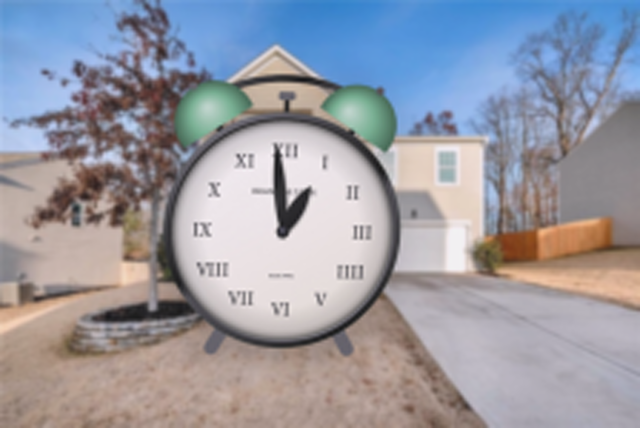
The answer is 12:59
